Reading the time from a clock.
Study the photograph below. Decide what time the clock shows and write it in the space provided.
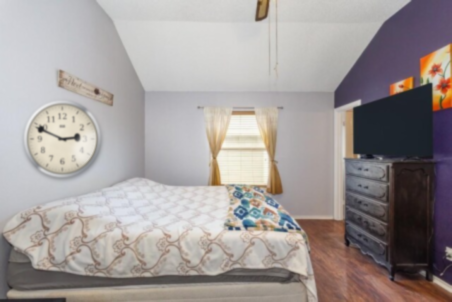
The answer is 2:49
